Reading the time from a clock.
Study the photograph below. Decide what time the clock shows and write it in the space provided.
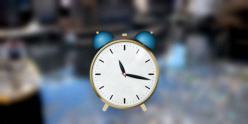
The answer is 11:17
